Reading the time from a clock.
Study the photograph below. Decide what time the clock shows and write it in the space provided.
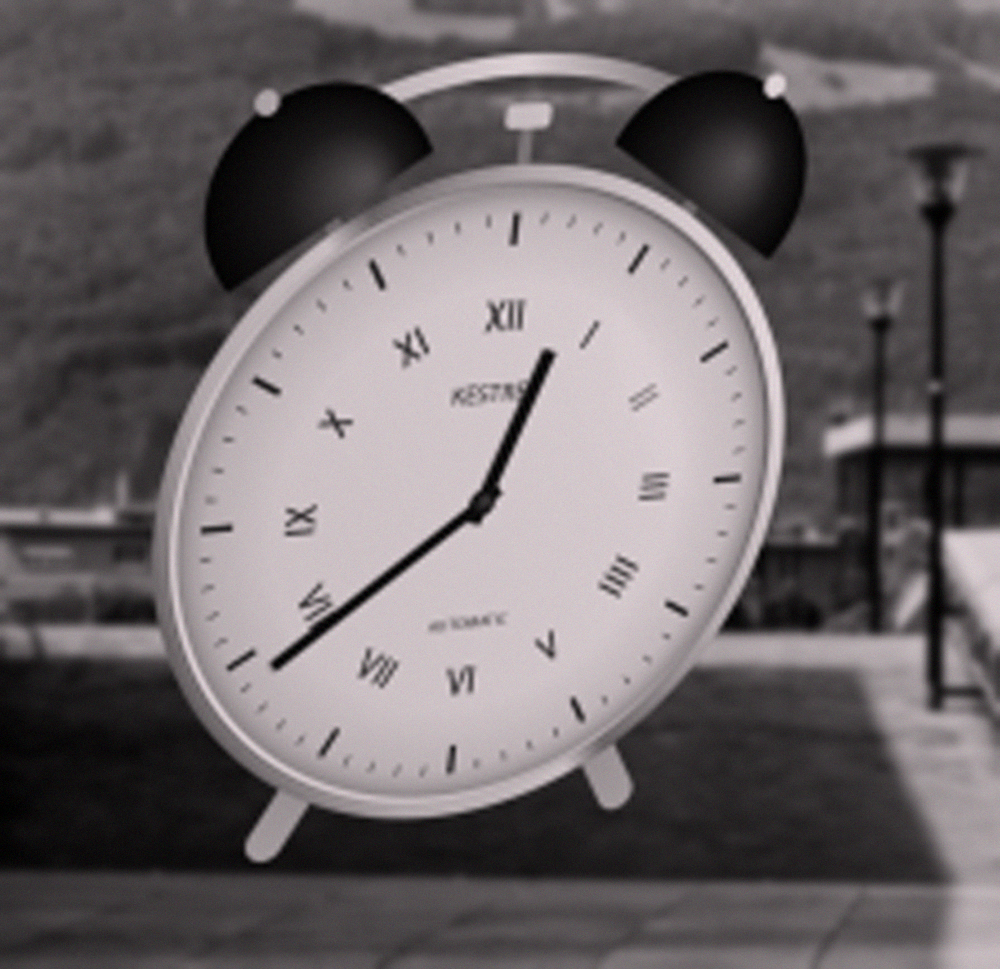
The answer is 12:39
